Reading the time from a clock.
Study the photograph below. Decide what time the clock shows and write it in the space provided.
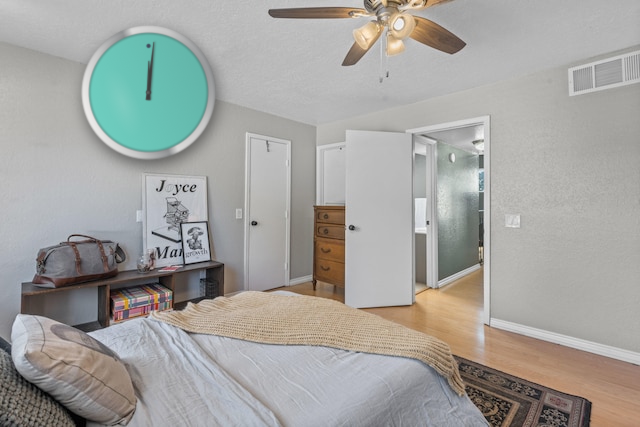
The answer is 12:01
